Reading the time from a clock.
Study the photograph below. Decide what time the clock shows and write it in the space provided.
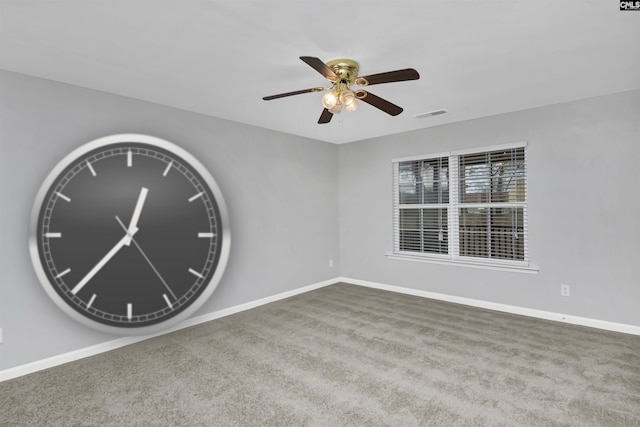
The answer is 12:37:24
